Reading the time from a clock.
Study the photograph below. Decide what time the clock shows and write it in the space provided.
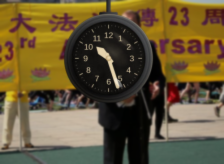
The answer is 10:27
